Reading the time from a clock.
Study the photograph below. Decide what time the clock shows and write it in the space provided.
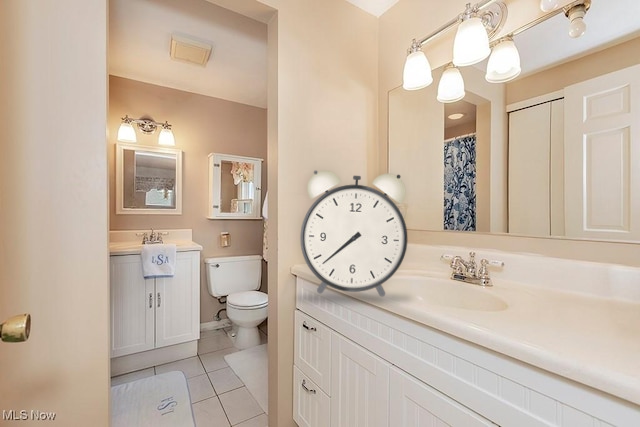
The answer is 7:38
